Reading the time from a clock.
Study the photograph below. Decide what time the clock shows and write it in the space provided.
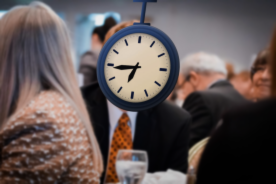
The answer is 6:44
